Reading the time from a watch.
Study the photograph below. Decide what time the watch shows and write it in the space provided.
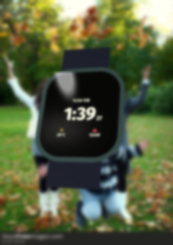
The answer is 1:39
